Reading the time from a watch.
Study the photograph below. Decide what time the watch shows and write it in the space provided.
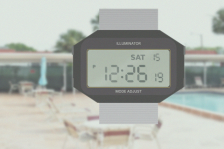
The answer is 12:26:19
